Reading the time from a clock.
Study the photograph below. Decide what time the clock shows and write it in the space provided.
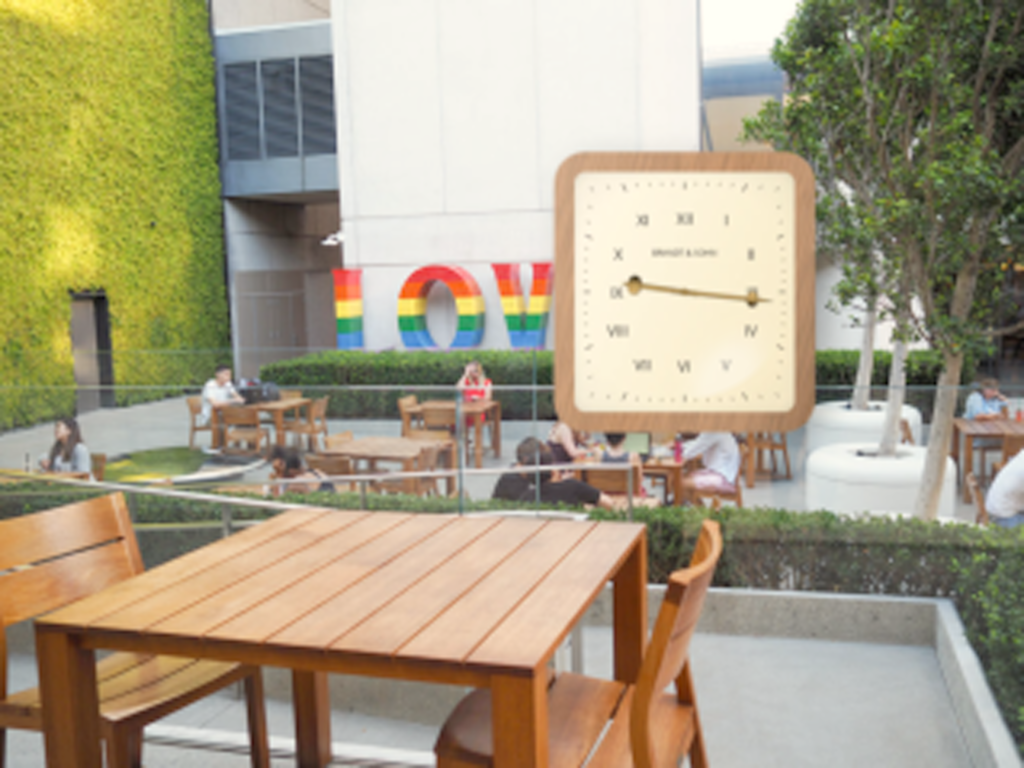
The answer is 9:16
